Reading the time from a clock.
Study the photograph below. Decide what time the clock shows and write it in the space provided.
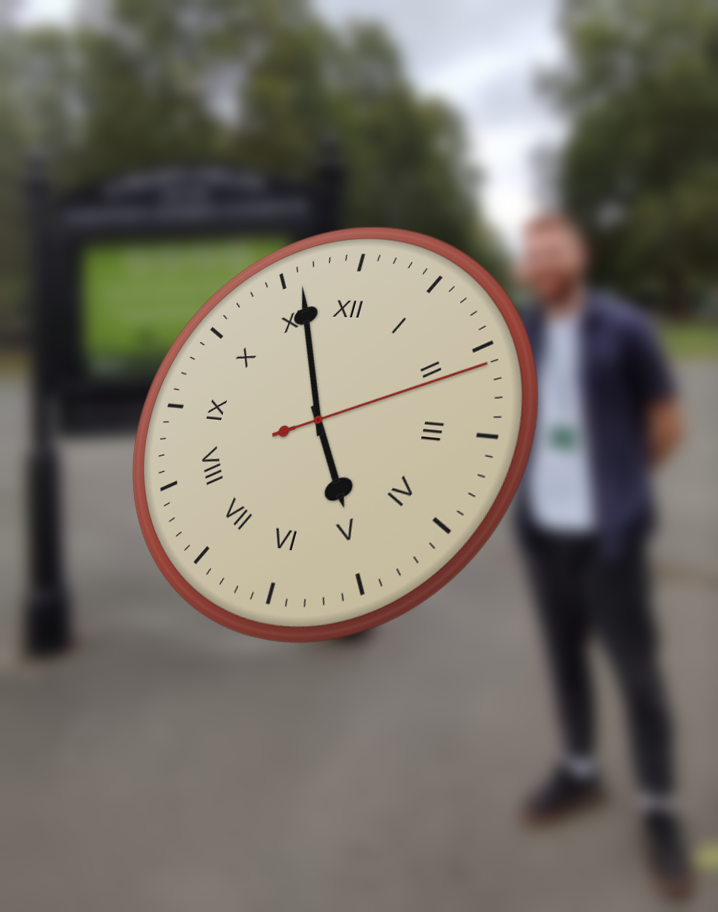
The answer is 4:56:11
